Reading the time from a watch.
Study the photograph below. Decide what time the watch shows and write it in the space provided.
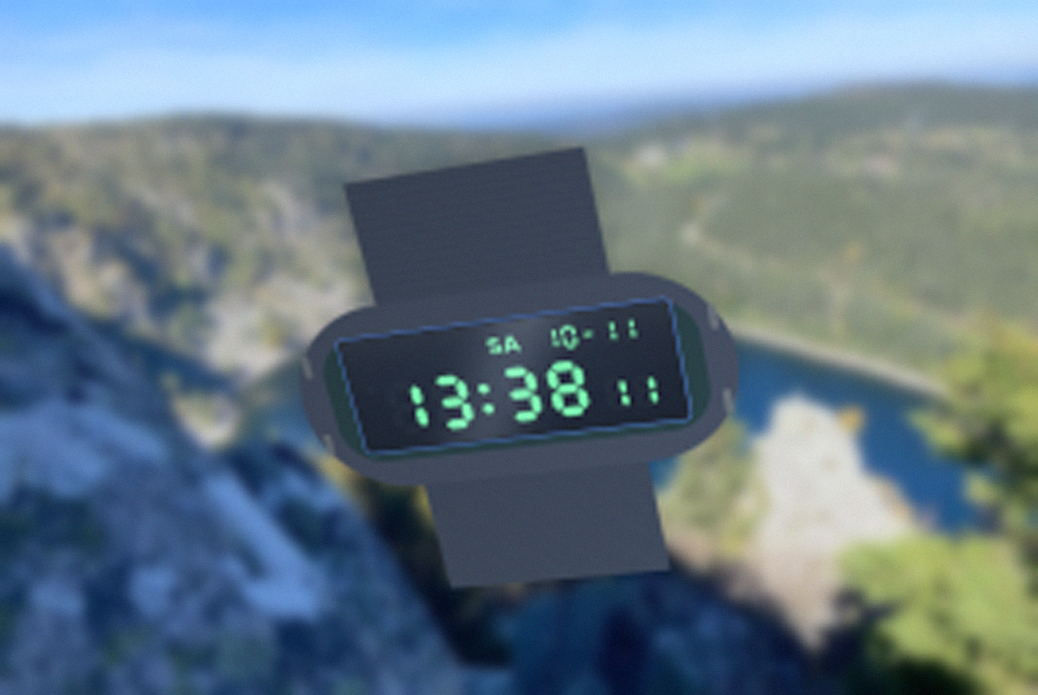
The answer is 13:38:11
